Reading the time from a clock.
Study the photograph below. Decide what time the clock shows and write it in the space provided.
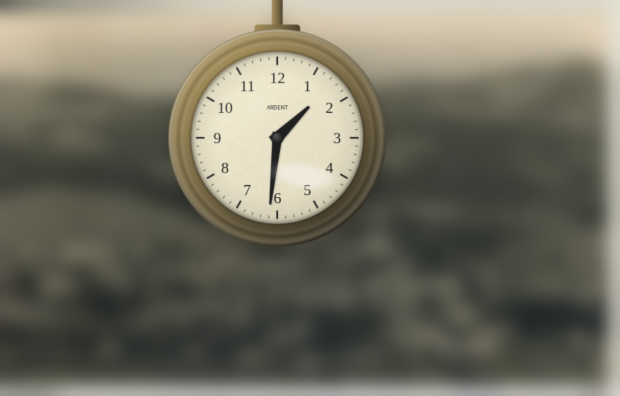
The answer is 1:31
